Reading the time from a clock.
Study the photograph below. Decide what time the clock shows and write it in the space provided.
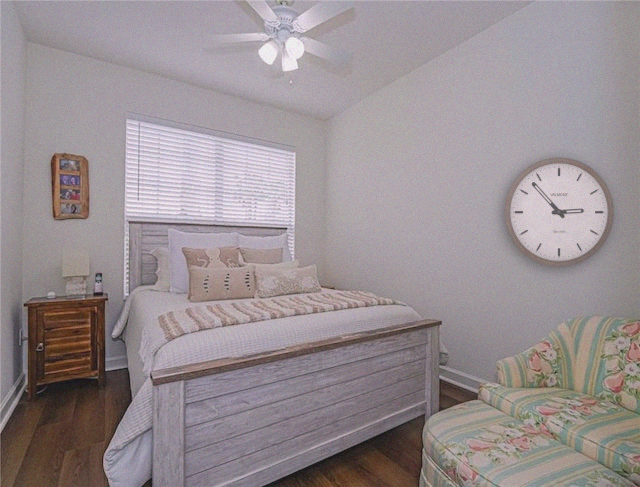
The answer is 2:53
